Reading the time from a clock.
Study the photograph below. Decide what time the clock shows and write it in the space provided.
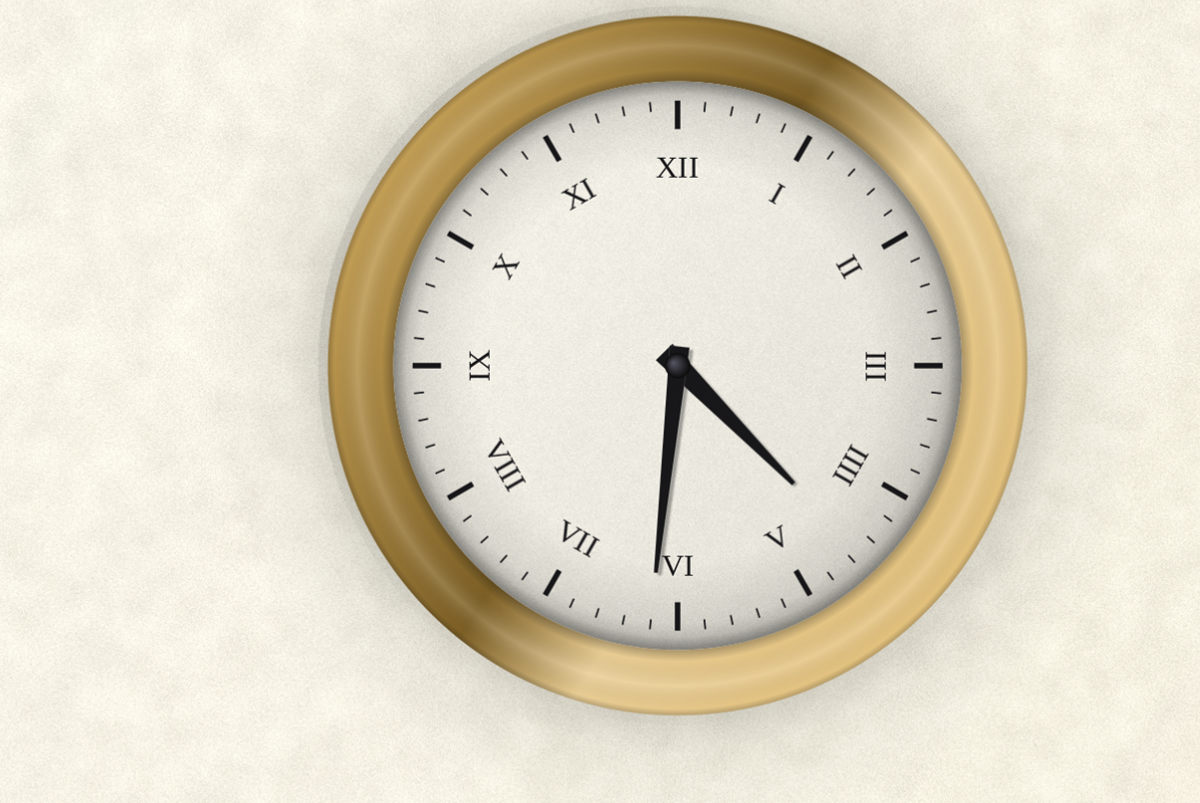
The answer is 4:31
